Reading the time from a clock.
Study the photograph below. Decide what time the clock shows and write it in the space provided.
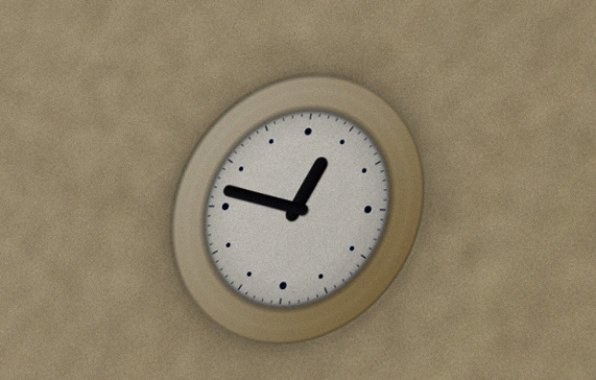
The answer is 12:47
